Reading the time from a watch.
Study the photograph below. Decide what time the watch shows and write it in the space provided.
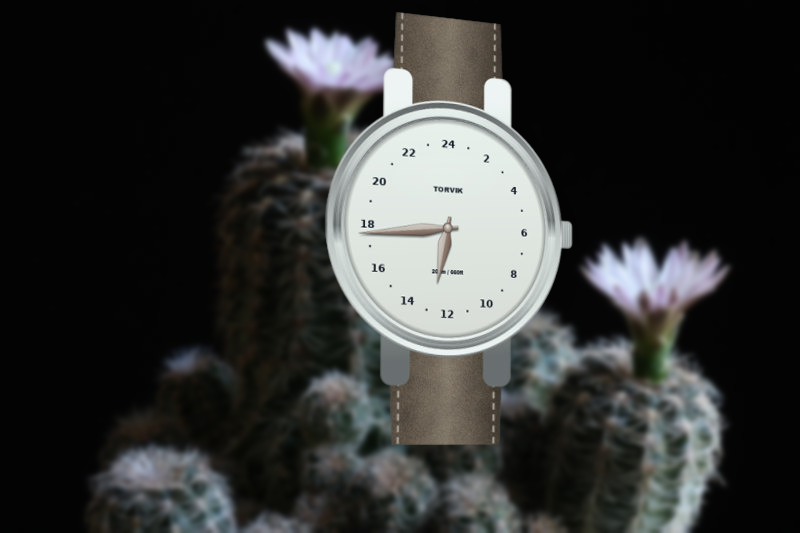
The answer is 12:44
